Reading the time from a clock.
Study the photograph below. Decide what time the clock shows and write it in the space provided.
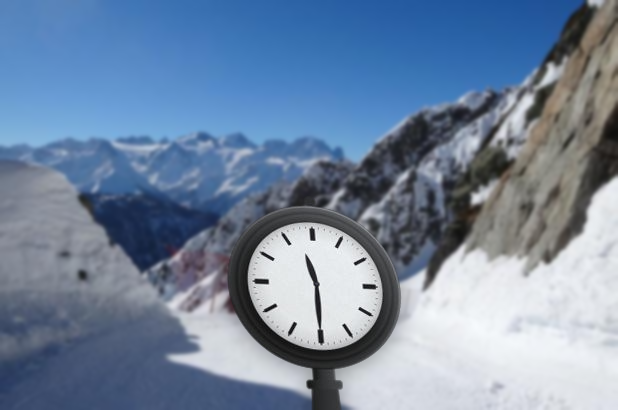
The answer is 11:30
